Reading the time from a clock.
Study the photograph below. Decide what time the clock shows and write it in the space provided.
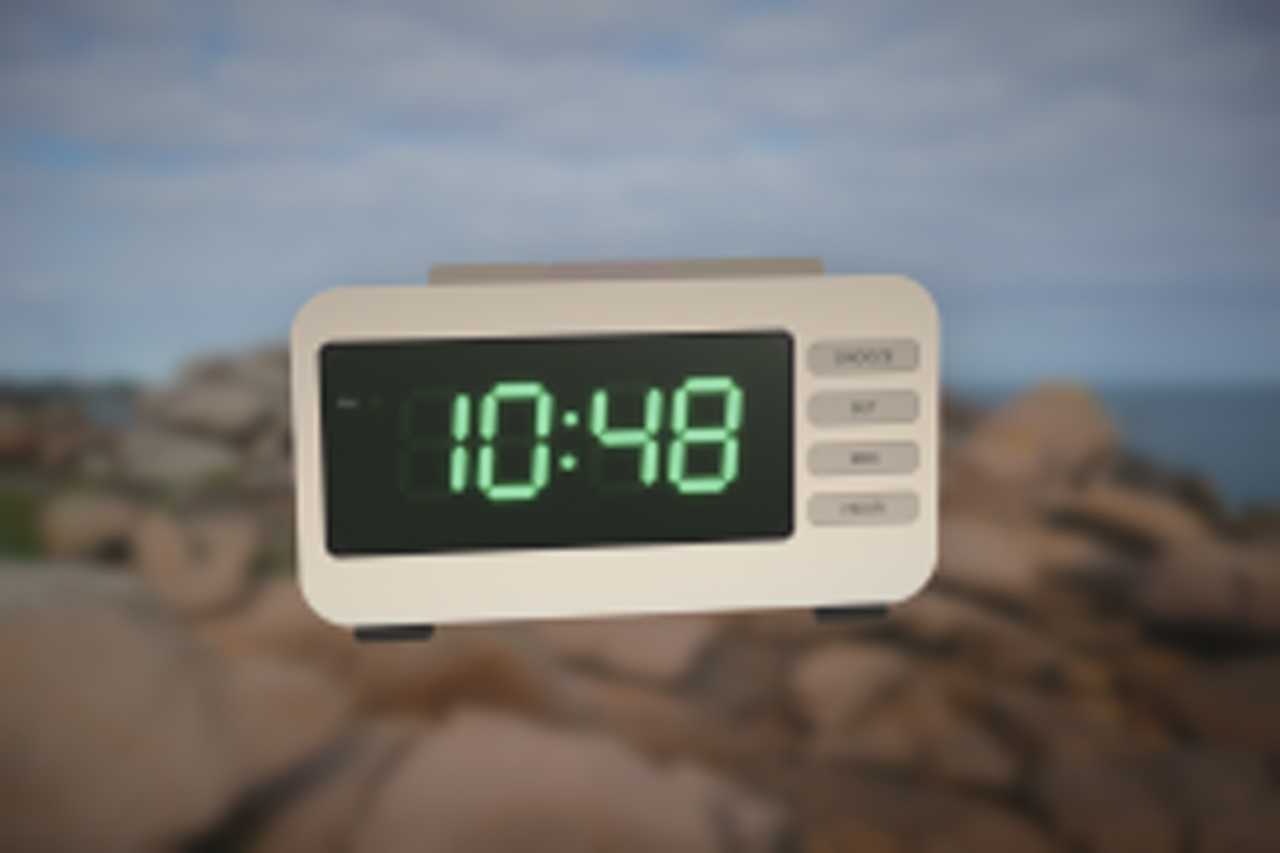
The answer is 10:48
